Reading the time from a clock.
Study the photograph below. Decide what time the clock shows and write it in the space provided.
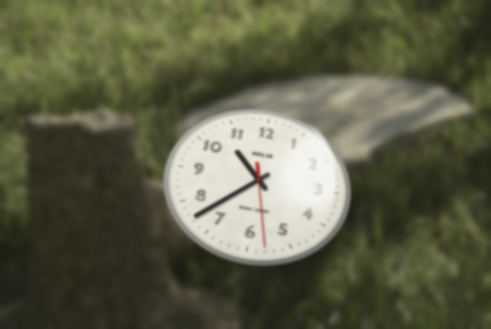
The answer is 10:37:28
